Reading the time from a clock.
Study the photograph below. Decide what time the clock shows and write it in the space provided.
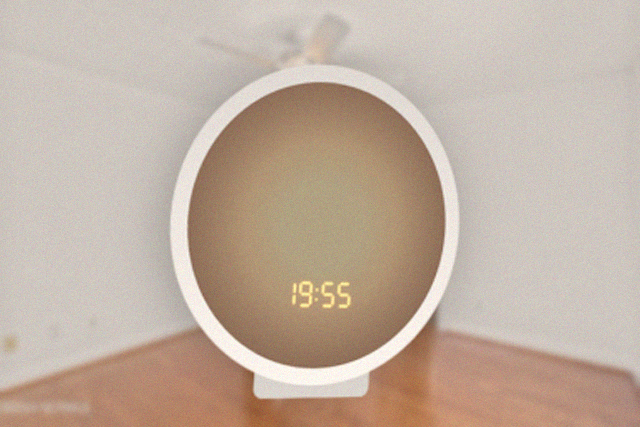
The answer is 19:55
